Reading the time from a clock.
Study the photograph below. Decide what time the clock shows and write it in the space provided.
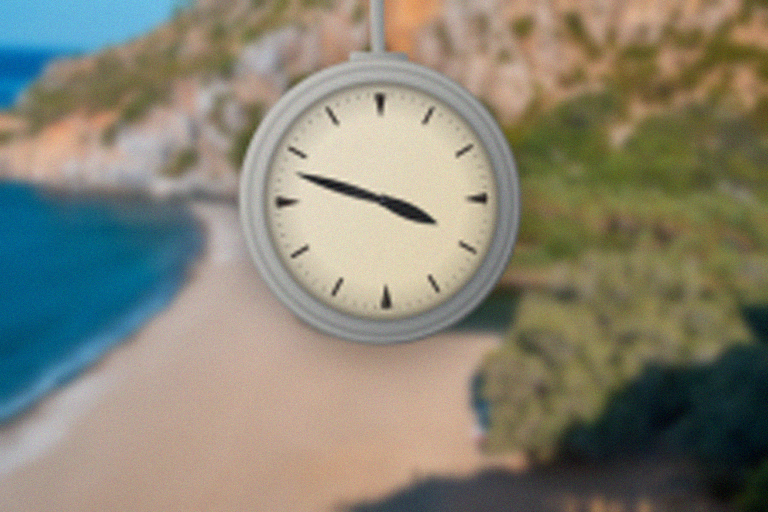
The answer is 3:48
